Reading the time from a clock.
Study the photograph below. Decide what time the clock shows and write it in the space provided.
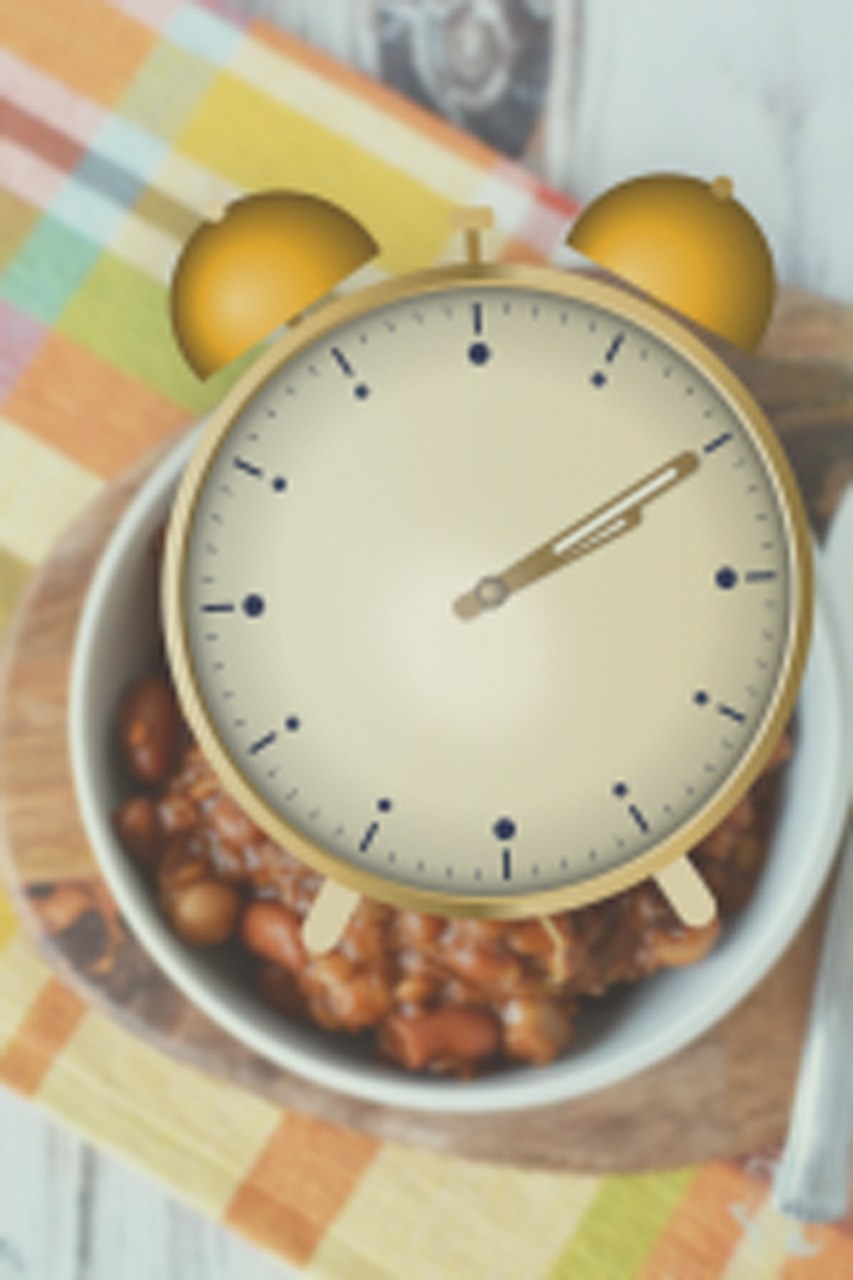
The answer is 2:10
